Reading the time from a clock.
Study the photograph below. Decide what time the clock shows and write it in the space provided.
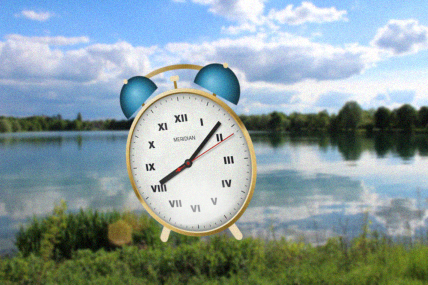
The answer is 8:08:11
